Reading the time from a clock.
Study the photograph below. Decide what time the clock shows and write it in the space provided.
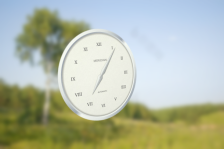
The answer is 7:06
